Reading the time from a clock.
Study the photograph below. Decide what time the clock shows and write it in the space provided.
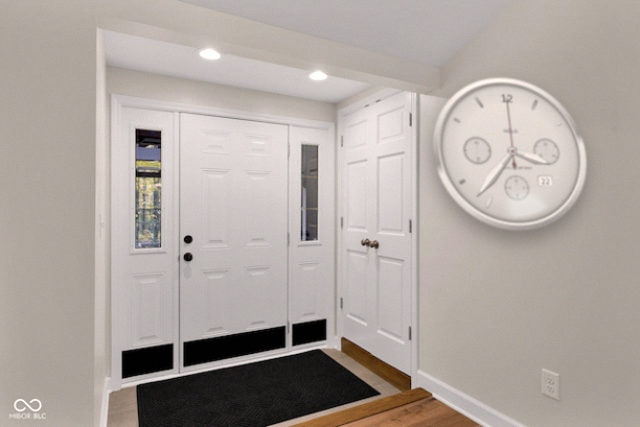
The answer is 3:37
